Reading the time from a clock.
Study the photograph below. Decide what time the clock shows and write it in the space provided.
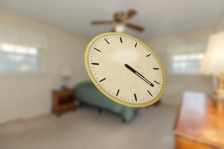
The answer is 4:22
